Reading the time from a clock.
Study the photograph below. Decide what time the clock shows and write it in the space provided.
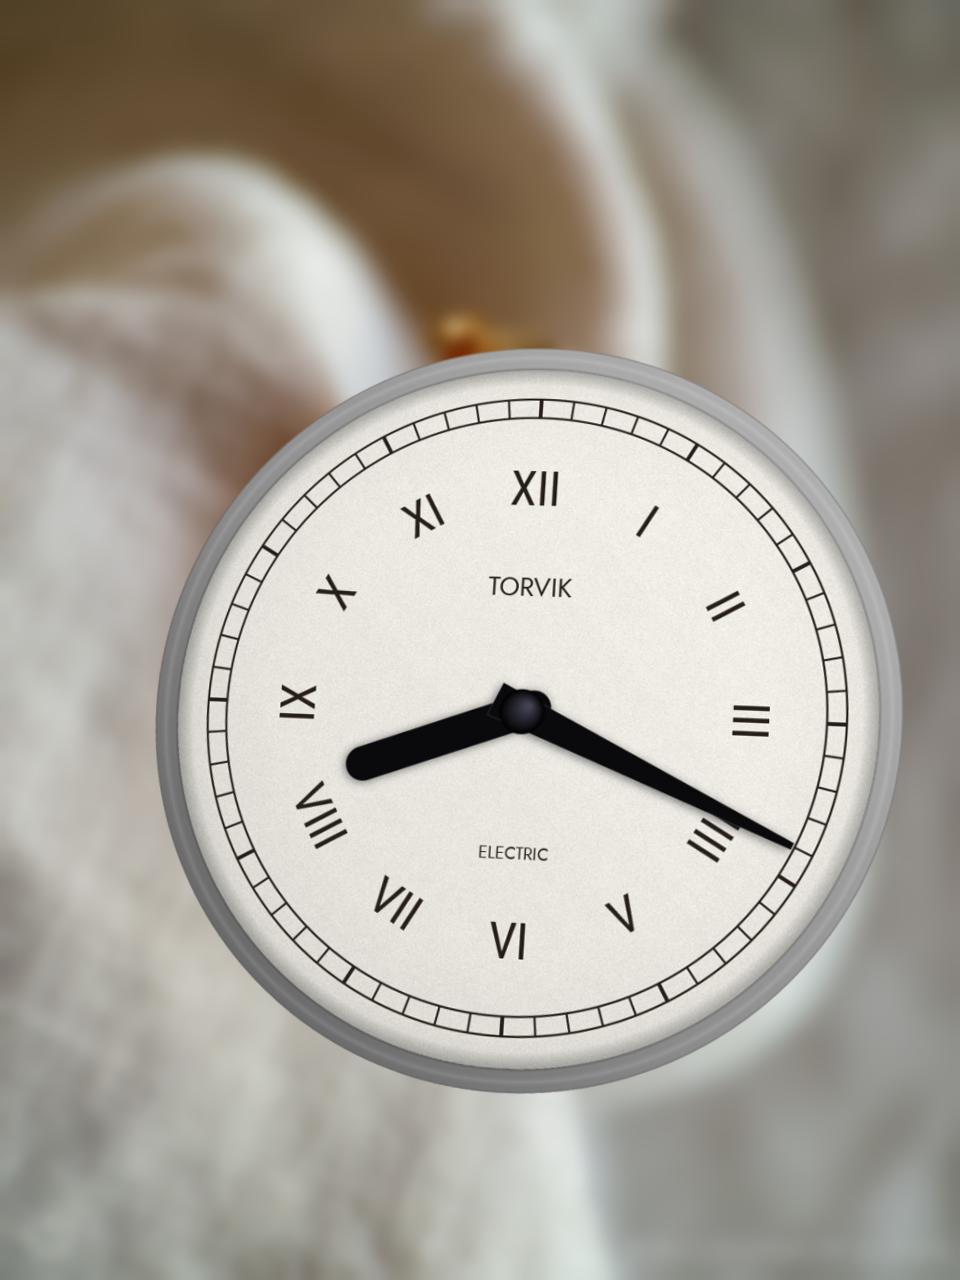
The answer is 8:19
